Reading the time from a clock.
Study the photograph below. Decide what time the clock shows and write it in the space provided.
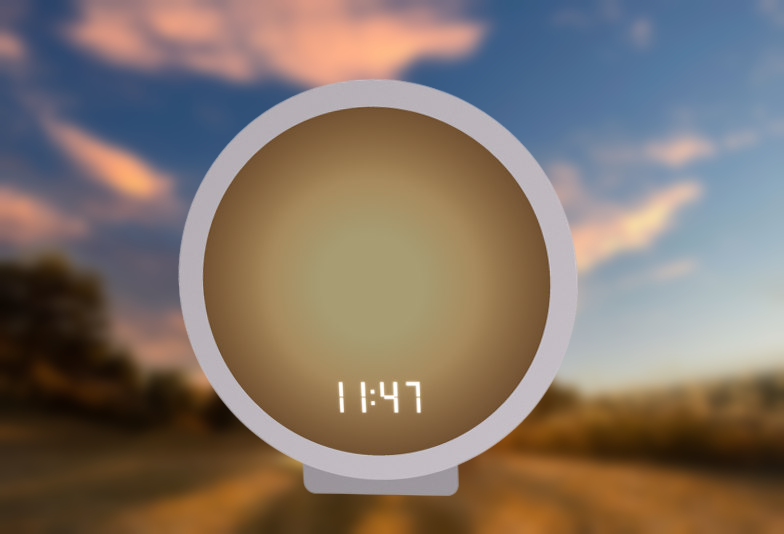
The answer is 11:47
